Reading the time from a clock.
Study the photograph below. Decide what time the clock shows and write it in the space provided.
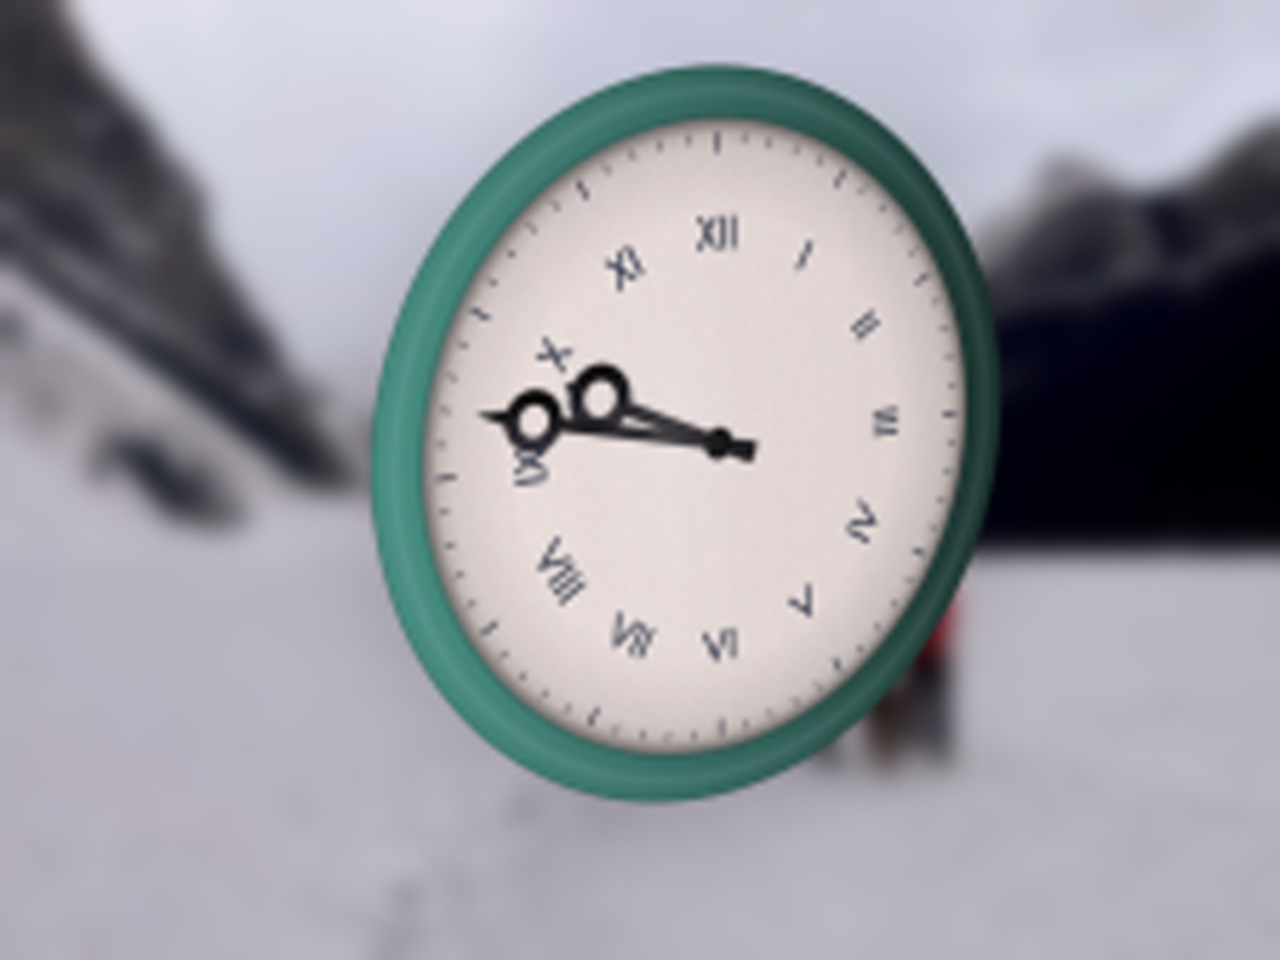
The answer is 9:47
